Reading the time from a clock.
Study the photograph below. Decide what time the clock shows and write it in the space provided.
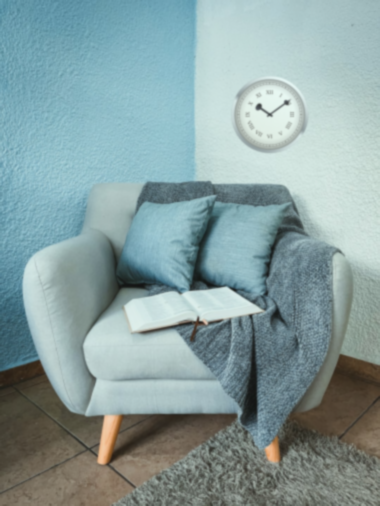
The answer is 10:09
